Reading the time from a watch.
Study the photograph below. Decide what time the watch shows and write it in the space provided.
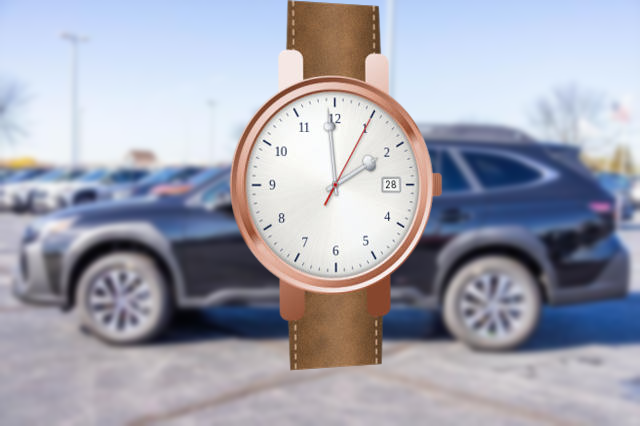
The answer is 1:59:05
